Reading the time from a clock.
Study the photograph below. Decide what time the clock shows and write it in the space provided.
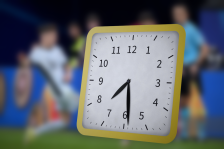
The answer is 7:29
